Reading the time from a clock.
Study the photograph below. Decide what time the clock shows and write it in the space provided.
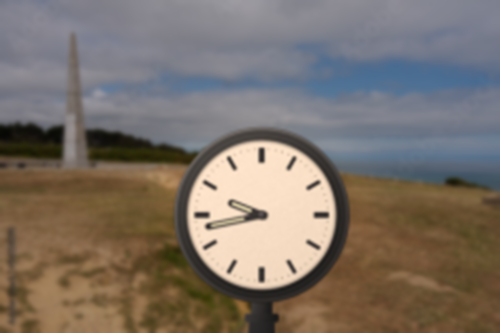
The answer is 9:43
